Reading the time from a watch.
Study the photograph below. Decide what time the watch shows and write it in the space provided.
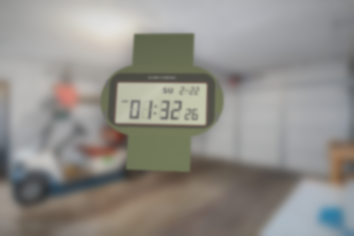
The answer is 1:32
